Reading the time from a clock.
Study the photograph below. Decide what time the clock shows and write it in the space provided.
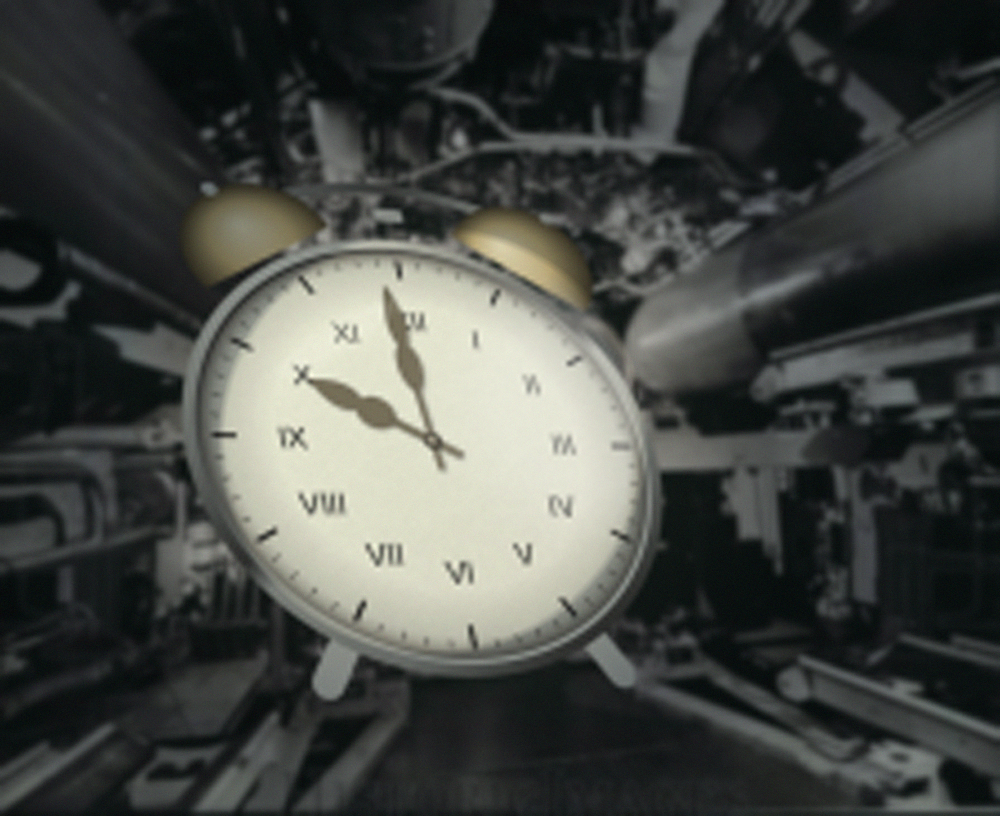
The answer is 9:59
